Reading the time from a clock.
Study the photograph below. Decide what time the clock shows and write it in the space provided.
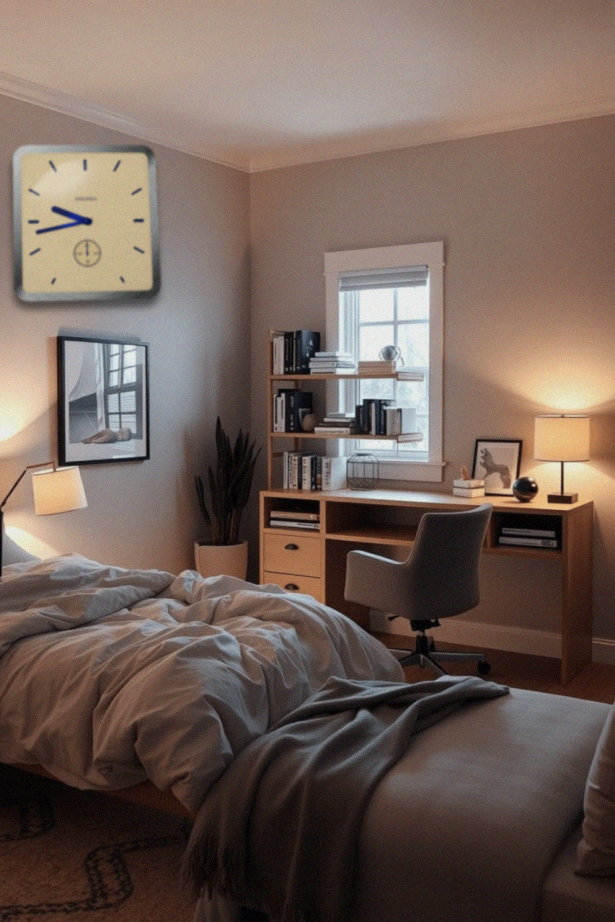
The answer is 9:43
